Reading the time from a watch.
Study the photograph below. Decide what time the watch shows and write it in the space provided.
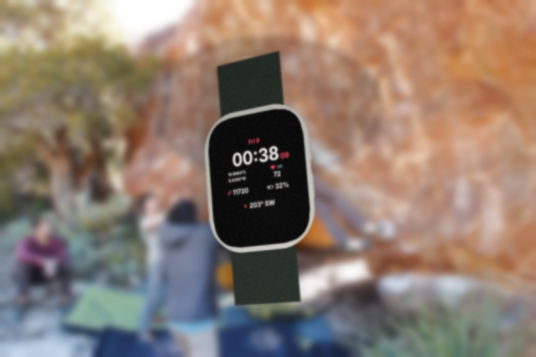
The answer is 0:38
